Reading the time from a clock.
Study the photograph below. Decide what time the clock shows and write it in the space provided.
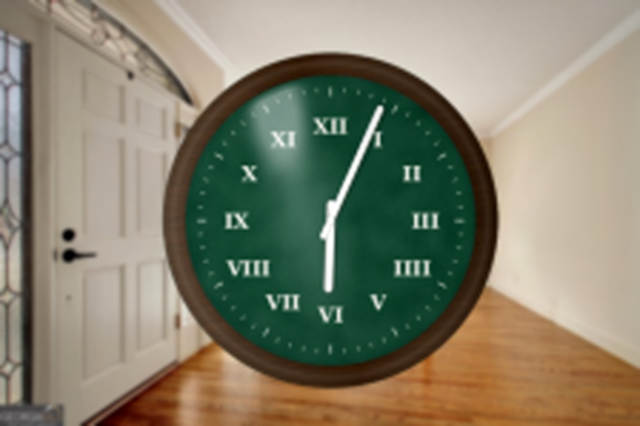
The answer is 6:04
